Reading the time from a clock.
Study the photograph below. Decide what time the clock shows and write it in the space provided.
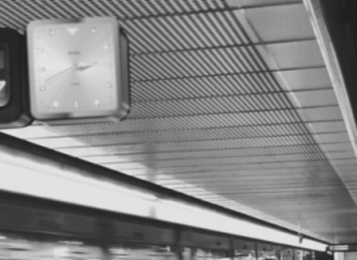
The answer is 2:41
